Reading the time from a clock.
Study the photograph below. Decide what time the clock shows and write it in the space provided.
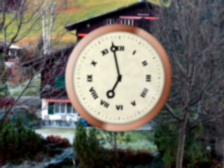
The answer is 6:58
